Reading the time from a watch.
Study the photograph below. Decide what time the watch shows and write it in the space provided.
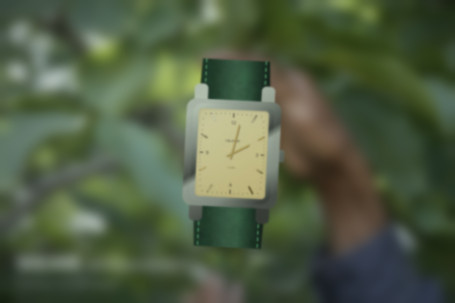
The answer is 2:02
